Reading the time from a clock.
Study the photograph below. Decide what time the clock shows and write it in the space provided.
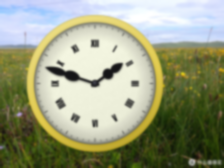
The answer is 1:48
